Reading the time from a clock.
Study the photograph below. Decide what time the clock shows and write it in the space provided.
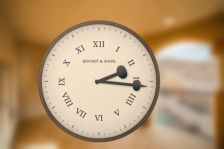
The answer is 2:16
